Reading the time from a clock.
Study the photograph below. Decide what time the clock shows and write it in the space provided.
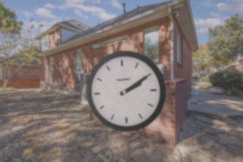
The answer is 2:10
